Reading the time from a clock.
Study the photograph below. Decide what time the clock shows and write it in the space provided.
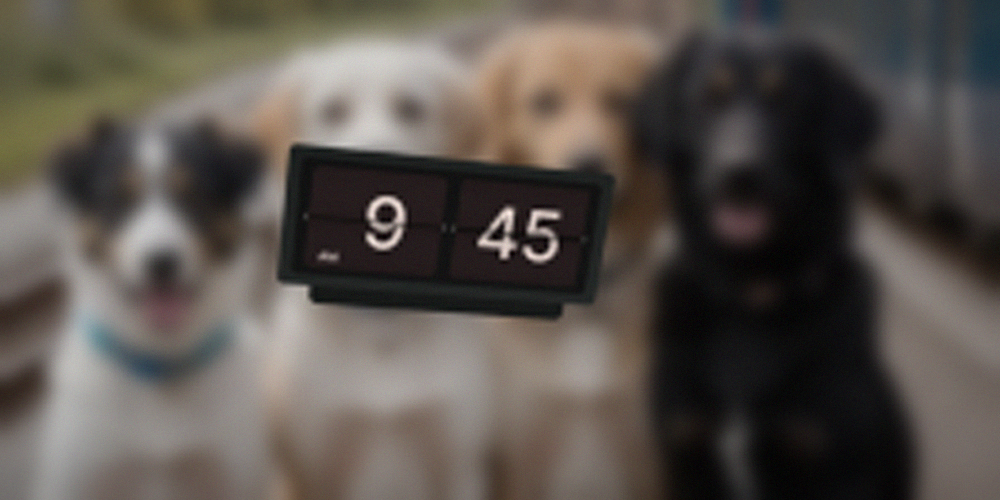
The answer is 9:45
